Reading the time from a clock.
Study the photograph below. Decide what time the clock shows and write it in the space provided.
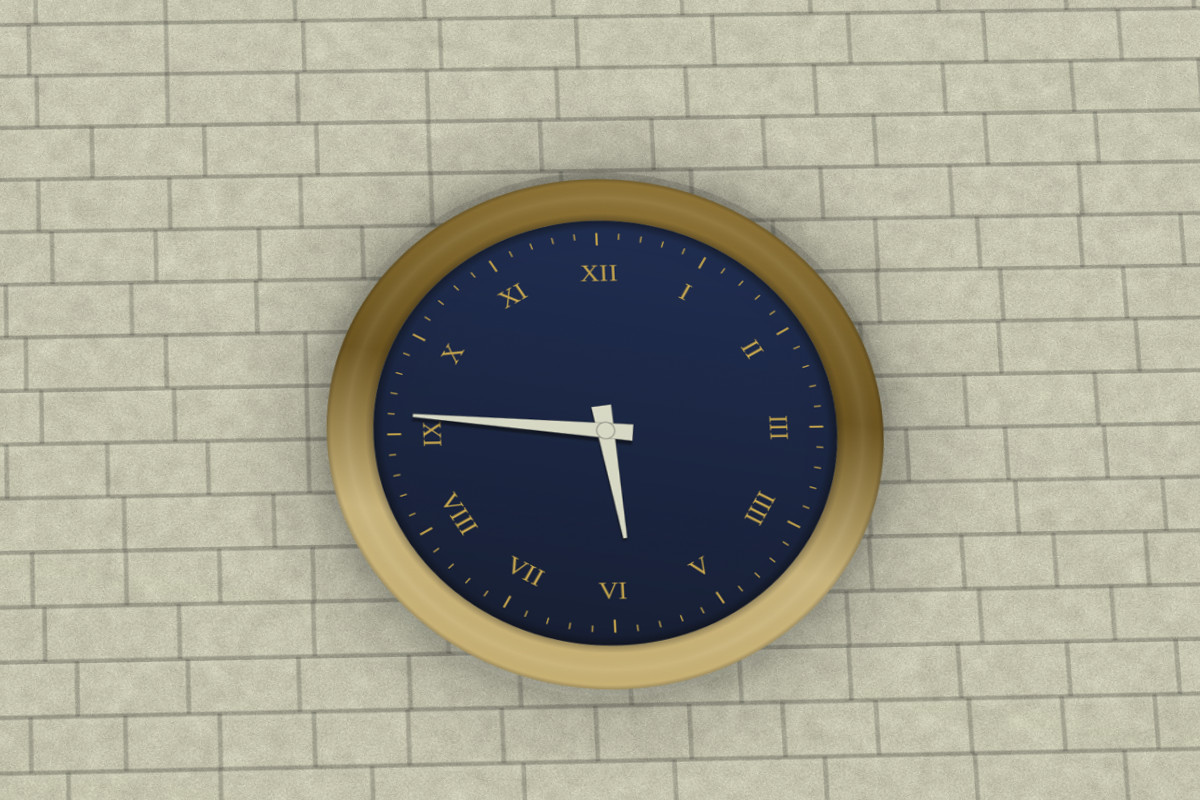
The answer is 5:46
